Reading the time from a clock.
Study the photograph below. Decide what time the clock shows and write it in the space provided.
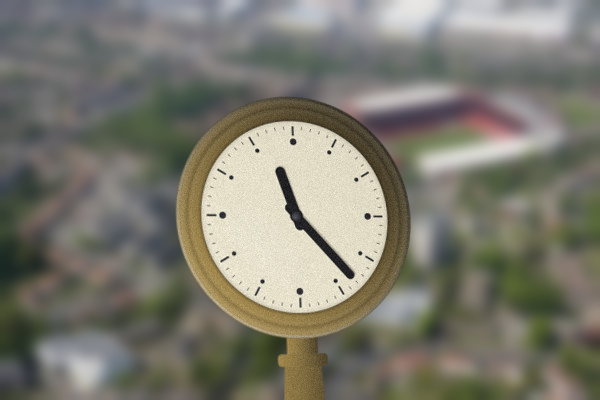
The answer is 11:23
